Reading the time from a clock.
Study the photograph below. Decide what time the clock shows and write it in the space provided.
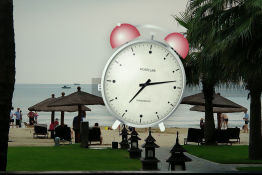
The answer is 7:13
